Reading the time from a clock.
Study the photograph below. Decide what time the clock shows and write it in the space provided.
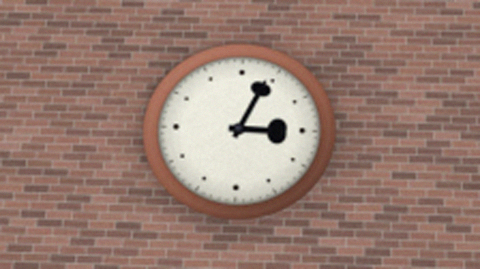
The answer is 3:04
